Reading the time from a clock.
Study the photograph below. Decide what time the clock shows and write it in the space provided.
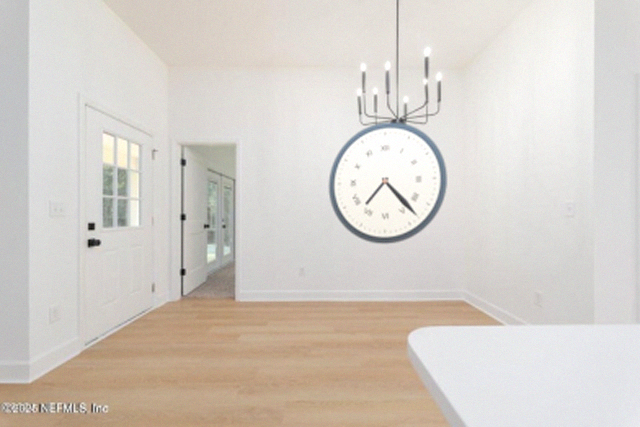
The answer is 7:23
